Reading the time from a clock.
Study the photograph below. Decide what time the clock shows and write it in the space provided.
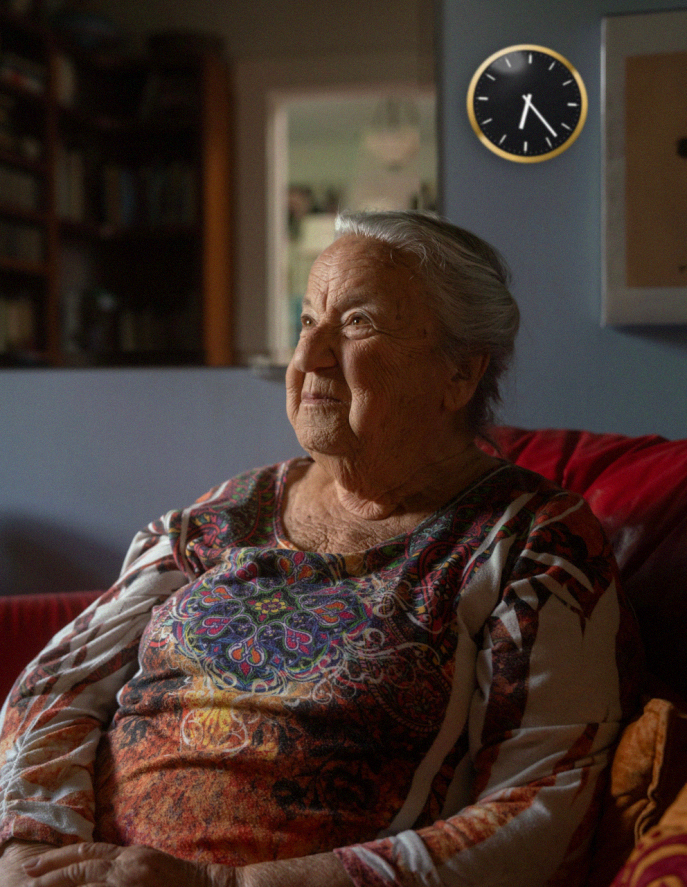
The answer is 6:23
